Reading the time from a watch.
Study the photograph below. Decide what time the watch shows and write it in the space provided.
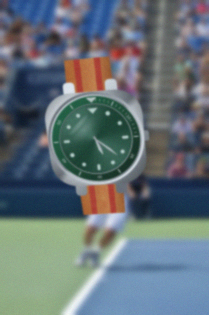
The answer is 5:22
